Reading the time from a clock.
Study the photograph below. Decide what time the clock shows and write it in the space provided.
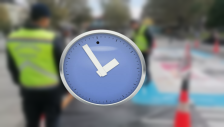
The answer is 1:56
